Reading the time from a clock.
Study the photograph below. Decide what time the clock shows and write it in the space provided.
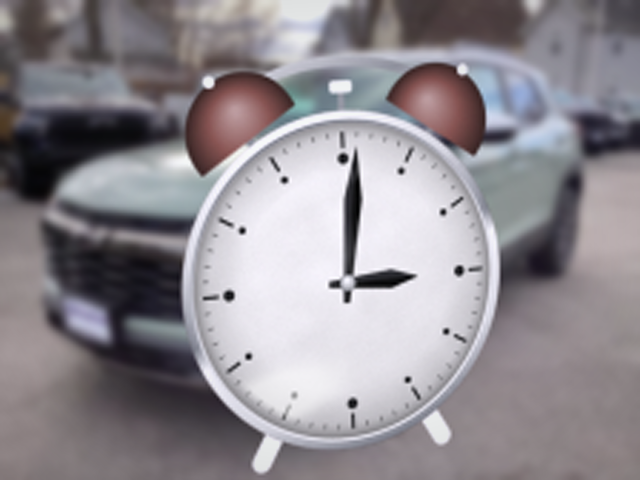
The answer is 3:01
